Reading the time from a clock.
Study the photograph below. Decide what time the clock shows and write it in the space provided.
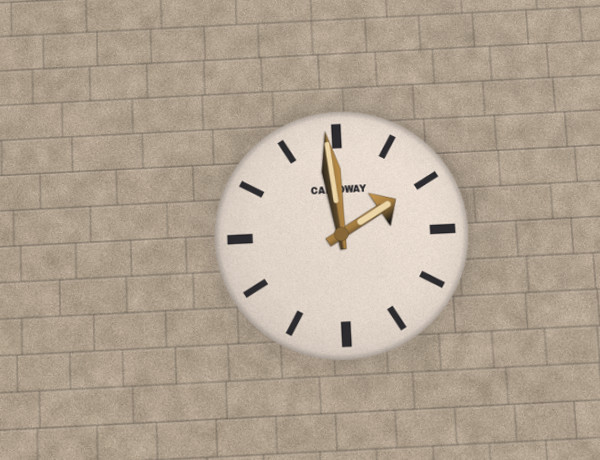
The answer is 1:59
